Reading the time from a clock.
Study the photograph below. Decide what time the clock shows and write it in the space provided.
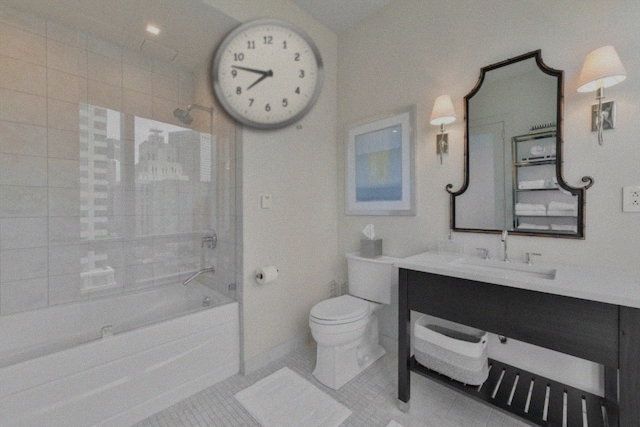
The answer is 7:47
